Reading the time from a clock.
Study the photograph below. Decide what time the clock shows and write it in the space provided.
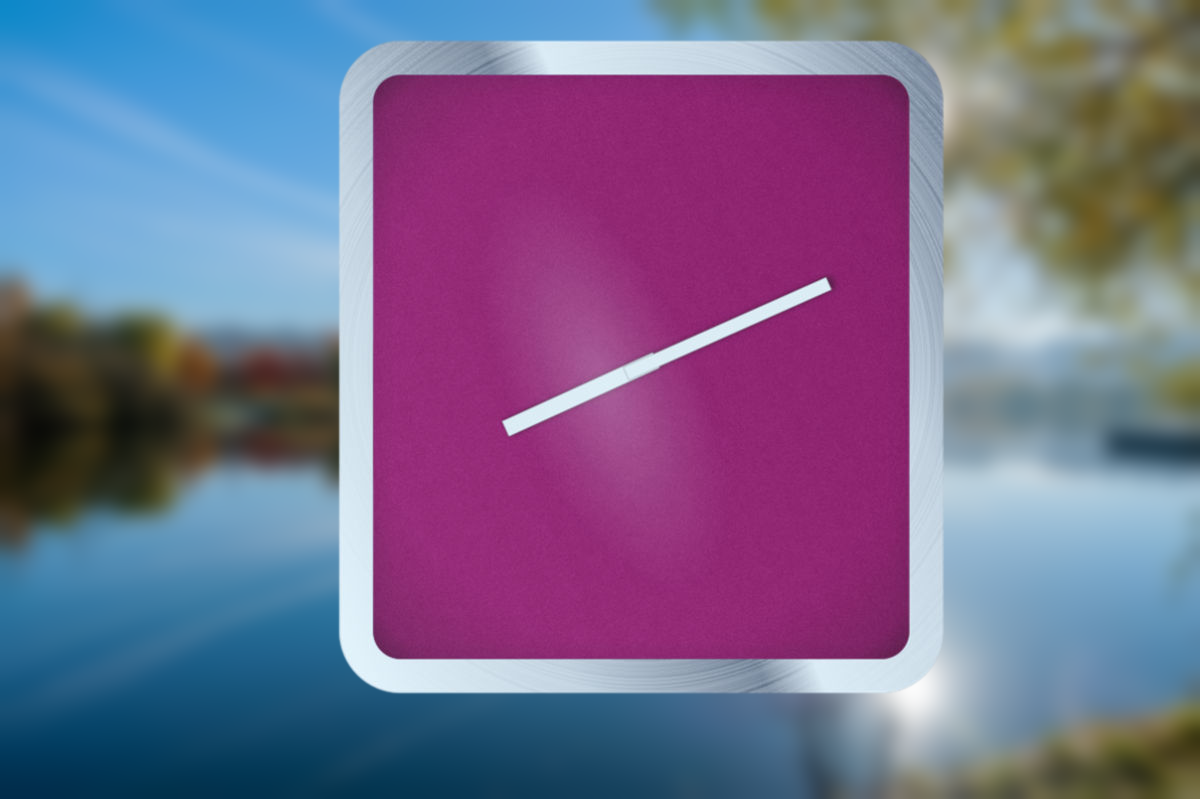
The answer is 8:11
